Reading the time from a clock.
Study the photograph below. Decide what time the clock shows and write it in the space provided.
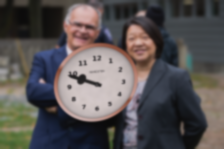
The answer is 9:49
